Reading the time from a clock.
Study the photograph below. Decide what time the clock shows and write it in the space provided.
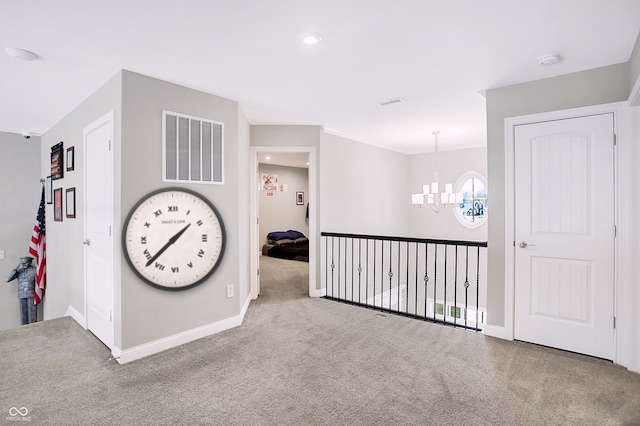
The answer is 1:38
